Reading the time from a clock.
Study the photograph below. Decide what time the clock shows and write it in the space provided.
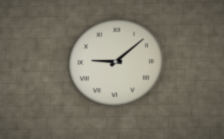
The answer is 9:08
